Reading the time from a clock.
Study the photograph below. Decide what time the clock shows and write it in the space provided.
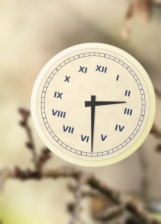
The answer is 2:28
